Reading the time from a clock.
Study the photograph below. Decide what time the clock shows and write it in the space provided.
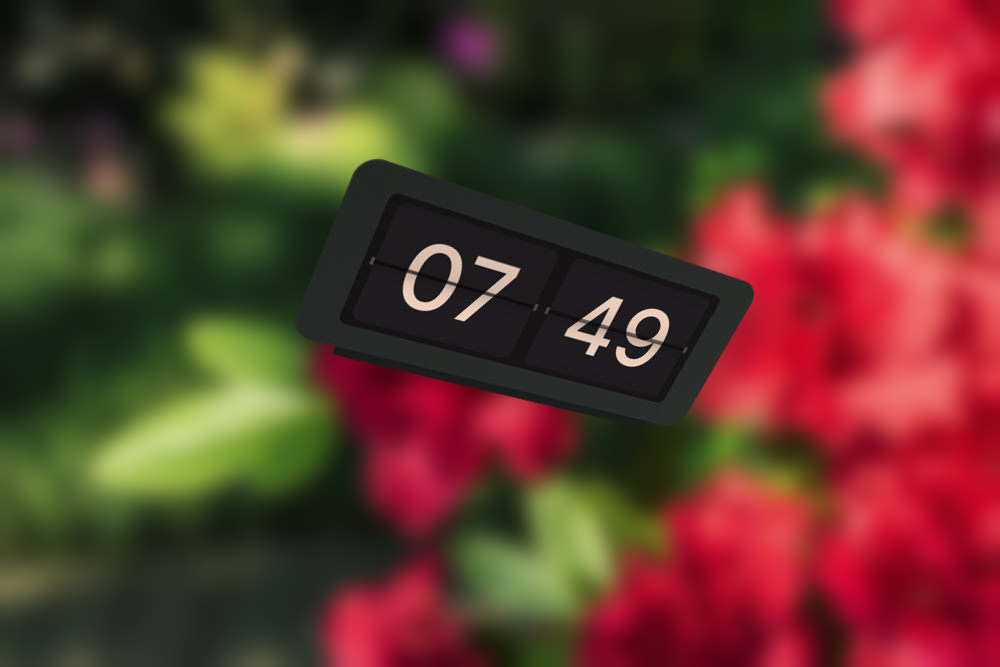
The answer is 7:49
